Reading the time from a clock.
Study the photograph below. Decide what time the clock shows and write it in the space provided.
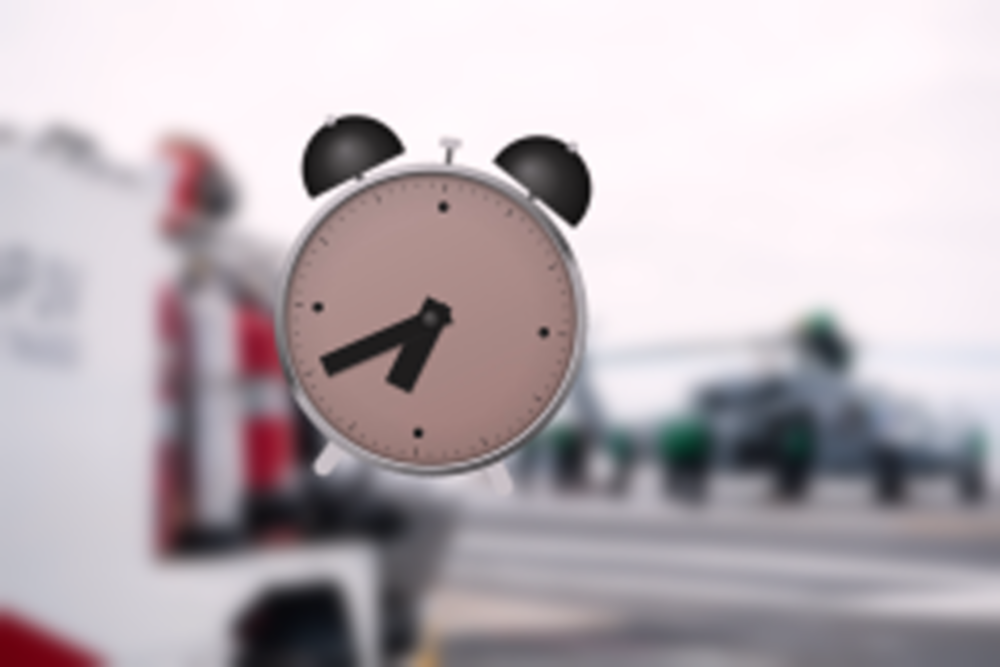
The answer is 6:40
